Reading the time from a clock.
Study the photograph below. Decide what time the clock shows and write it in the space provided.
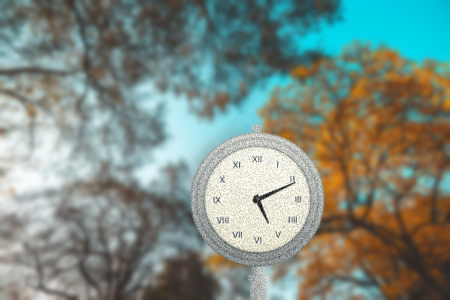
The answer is 5:11
